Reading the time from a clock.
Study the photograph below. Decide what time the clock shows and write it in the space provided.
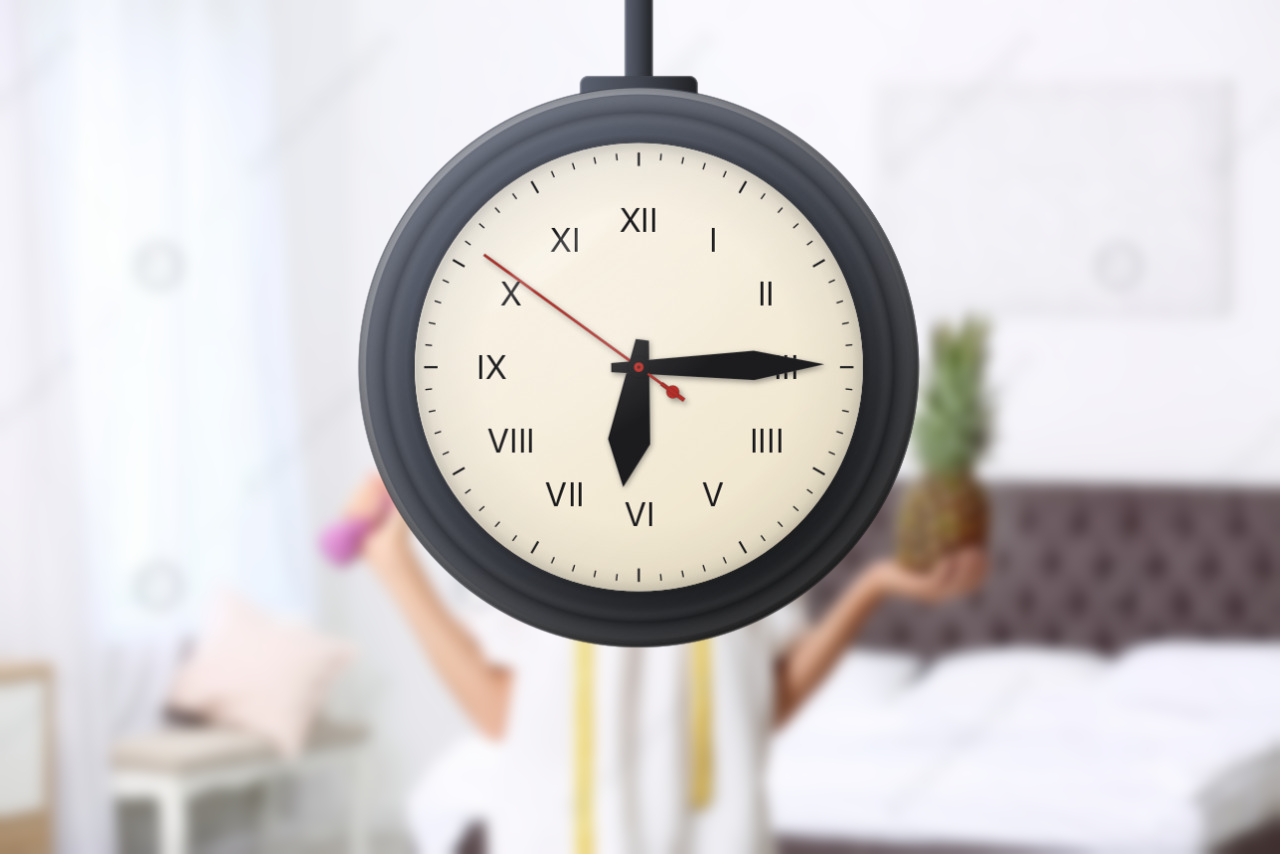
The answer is 6:14:51
